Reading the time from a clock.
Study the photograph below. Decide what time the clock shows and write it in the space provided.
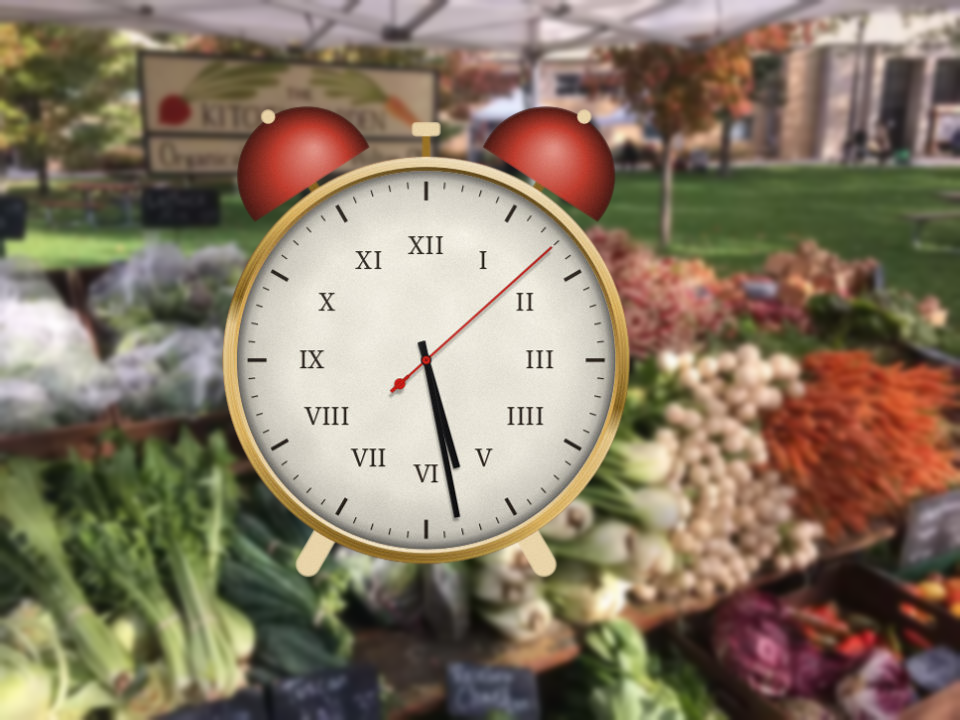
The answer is 5:28:08
